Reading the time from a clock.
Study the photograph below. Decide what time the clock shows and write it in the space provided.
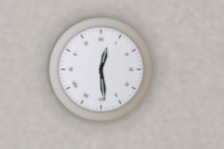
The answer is 12:29
